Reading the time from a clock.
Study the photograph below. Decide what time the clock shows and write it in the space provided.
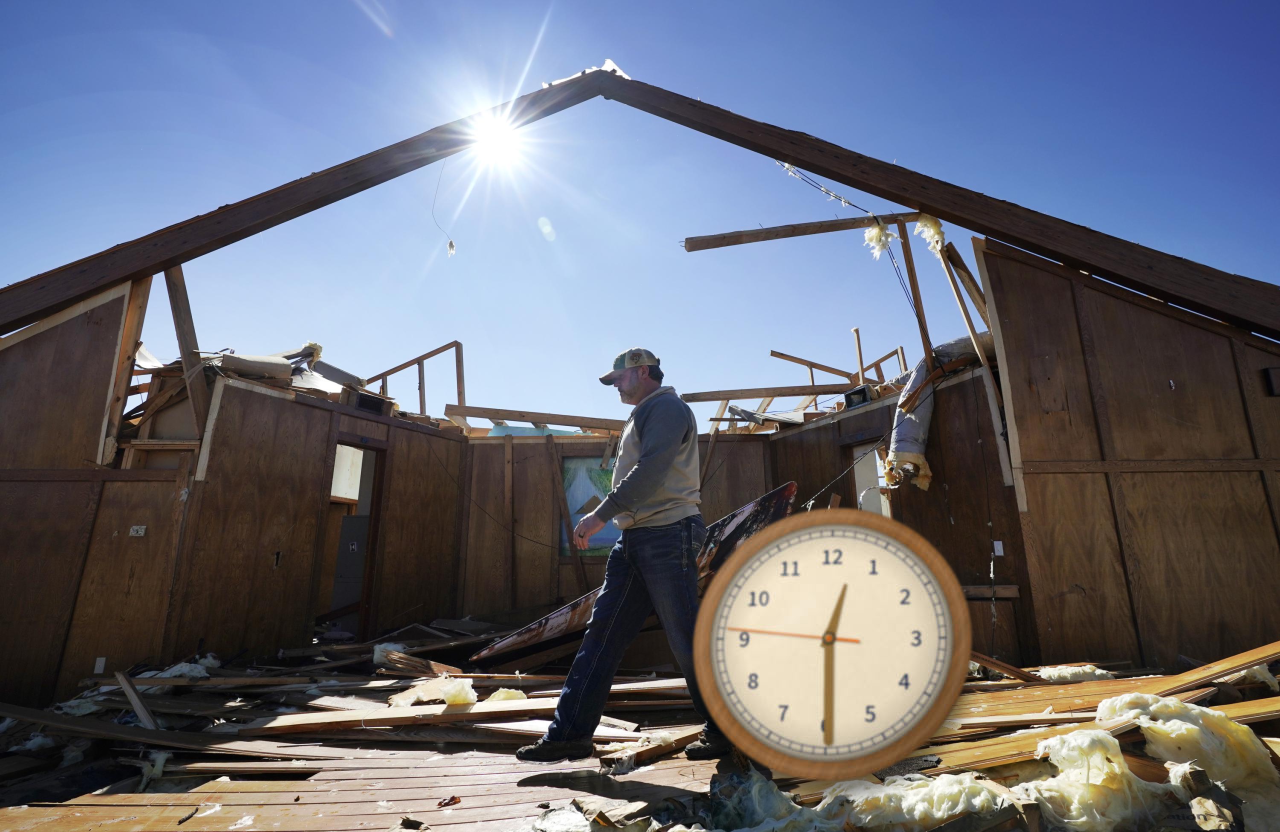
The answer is 12:29:46
